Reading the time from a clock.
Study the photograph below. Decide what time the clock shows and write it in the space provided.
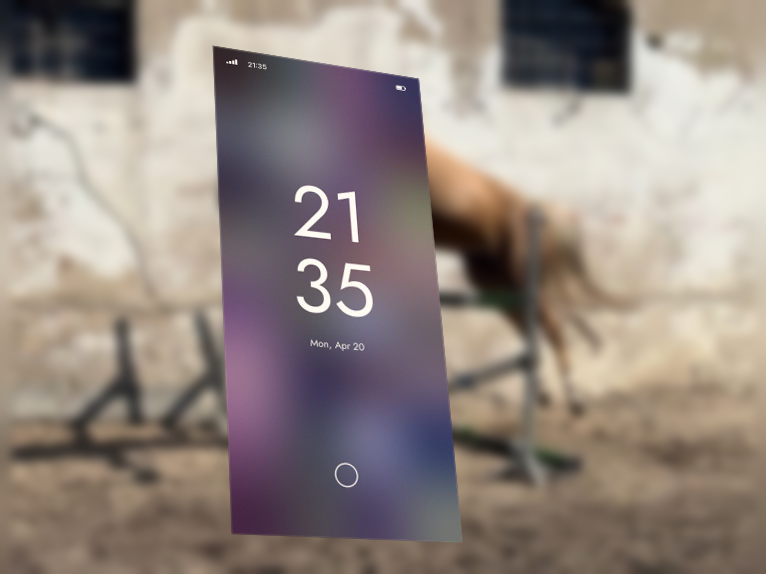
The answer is 21:35
